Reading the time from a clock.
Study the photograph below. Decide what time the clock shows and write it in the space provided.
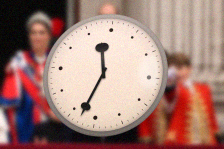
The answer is 11:33
